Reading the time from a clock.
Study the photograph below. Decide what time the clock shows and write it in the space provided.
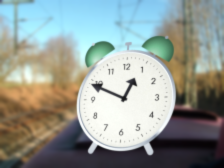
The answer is 12:49
